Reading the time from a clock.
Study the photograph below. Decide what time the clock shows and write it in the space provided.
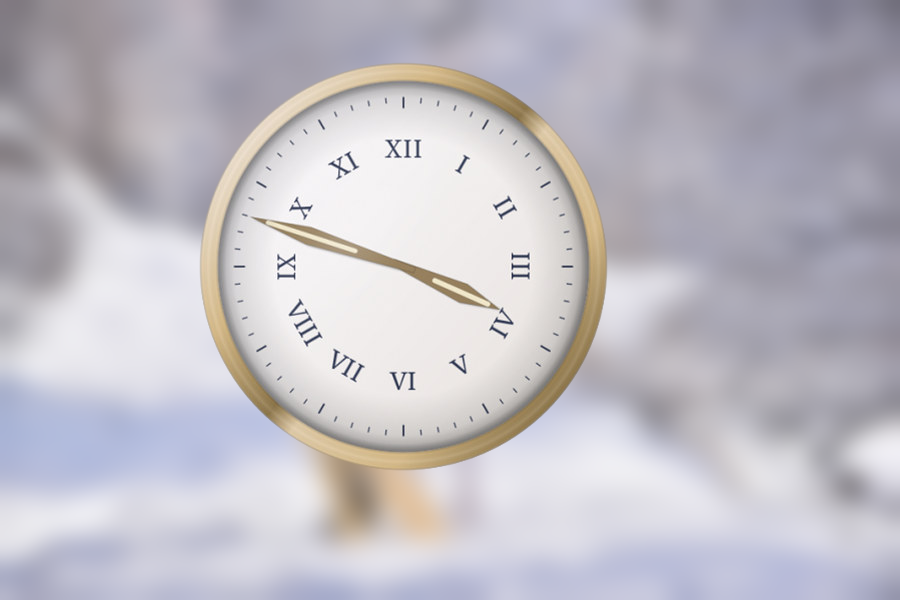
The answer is 3:48
